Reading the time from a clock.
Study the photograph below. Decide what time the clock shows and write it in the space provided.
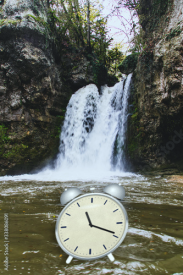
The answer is 11:19
